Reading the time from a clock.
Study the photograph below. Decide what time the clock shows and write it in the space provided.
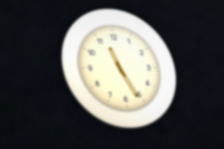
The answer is 11:26
